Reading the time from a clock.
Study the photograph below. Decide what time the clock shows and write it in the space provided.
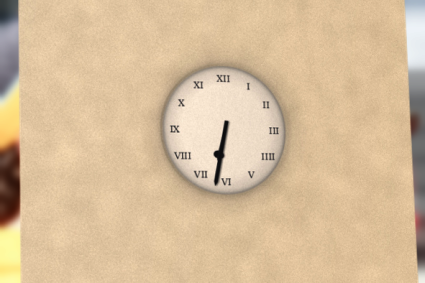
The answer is 6:32
